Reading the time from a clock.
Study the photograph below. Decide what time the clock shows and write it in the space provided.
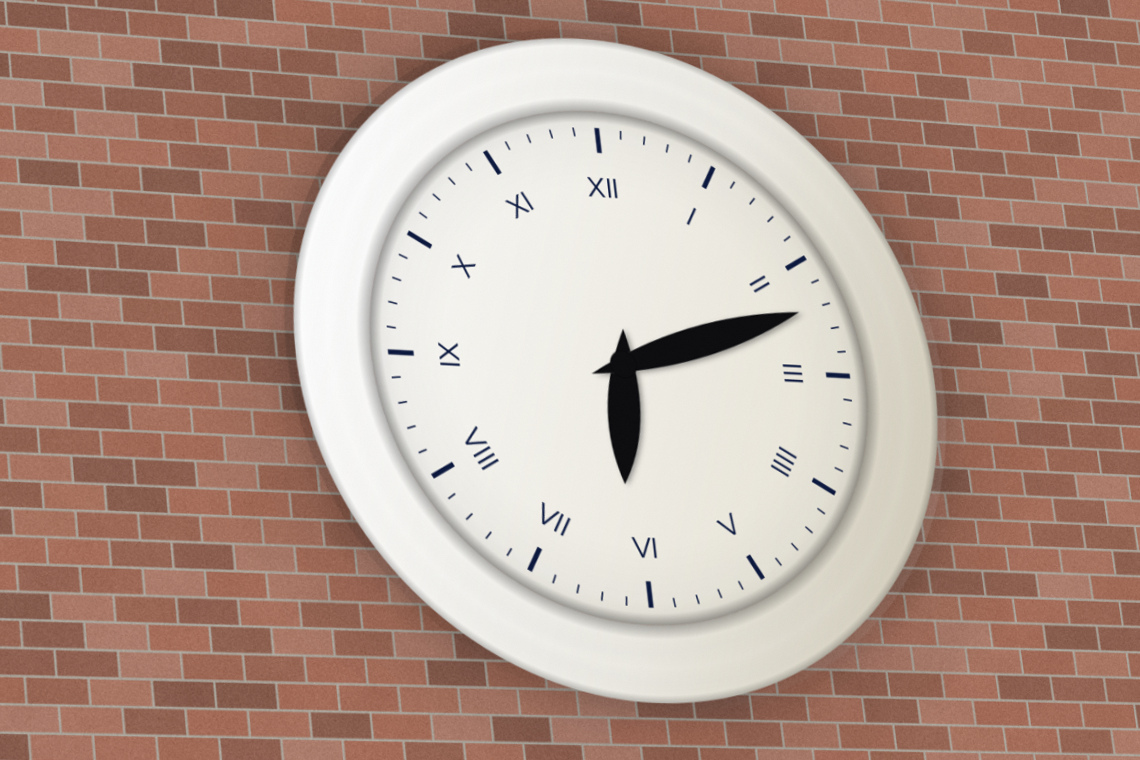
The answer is 6:12
